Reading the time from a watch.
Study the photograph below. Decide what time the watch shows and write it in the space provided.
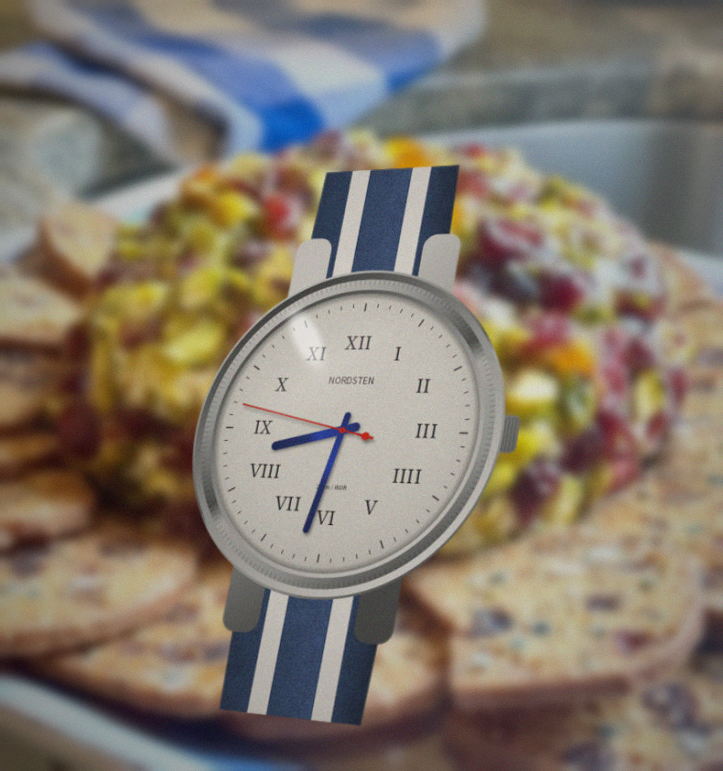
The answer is 8:31:47
